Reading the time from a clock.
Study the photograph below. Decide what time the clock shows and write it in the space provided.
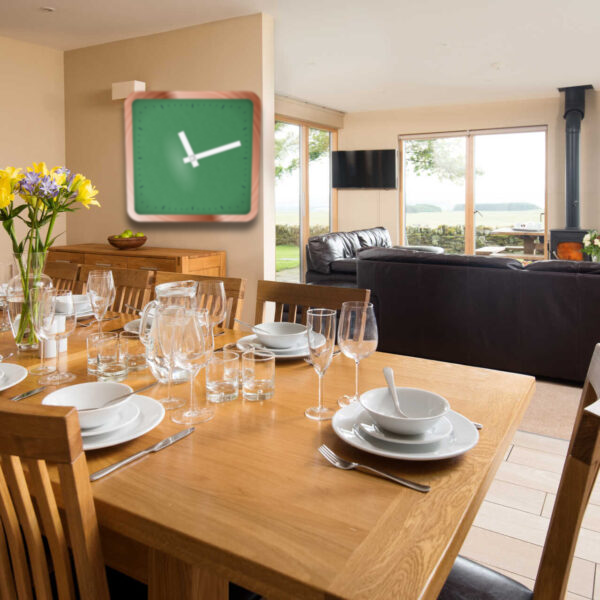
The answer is 11:12
